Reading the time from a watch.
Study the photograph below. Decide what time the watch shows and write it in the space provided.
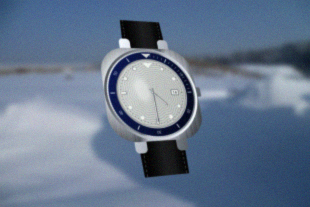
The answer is 4:30
